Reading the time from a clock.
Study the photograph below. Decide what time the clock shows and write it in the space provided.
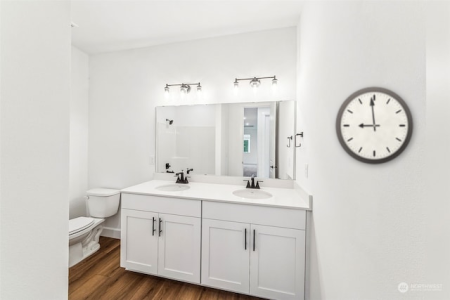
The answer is 8:59
